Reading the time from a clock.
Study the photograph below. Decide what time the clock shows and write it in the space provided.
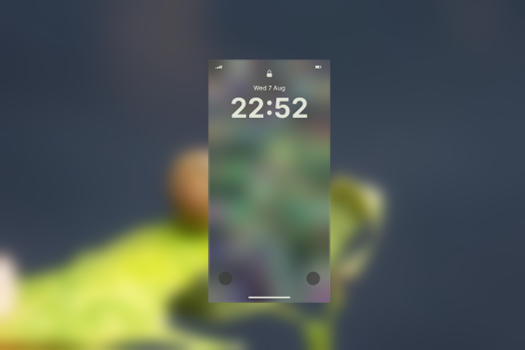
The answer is 22:52
